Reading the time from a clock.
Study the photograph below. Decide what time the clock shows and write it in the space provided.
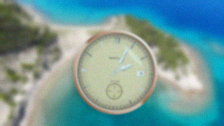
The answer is 2:04
